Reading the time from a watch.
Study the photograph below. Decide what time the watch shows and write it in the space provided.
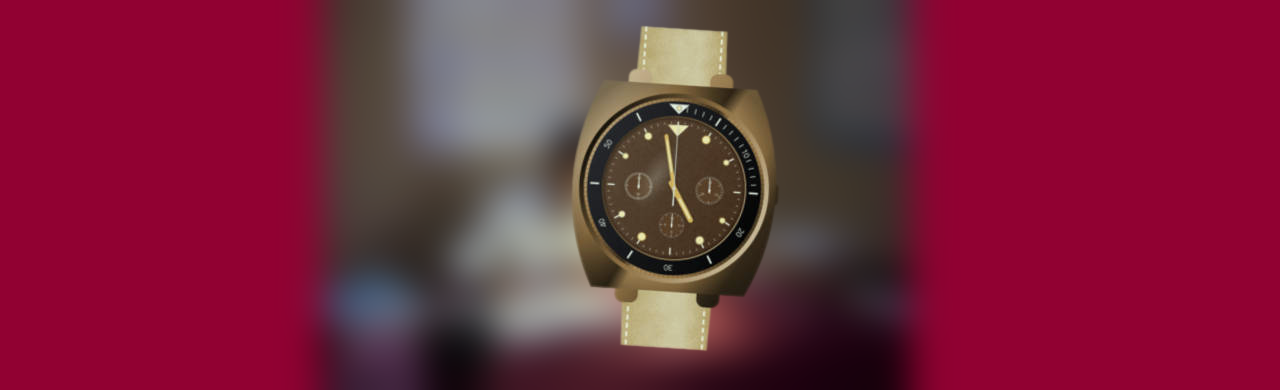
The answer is 4:58
